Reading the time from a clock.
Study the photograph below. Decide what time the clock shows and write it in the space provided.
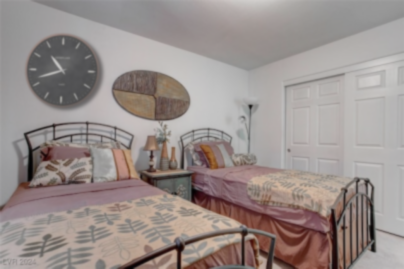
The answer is 10:42
